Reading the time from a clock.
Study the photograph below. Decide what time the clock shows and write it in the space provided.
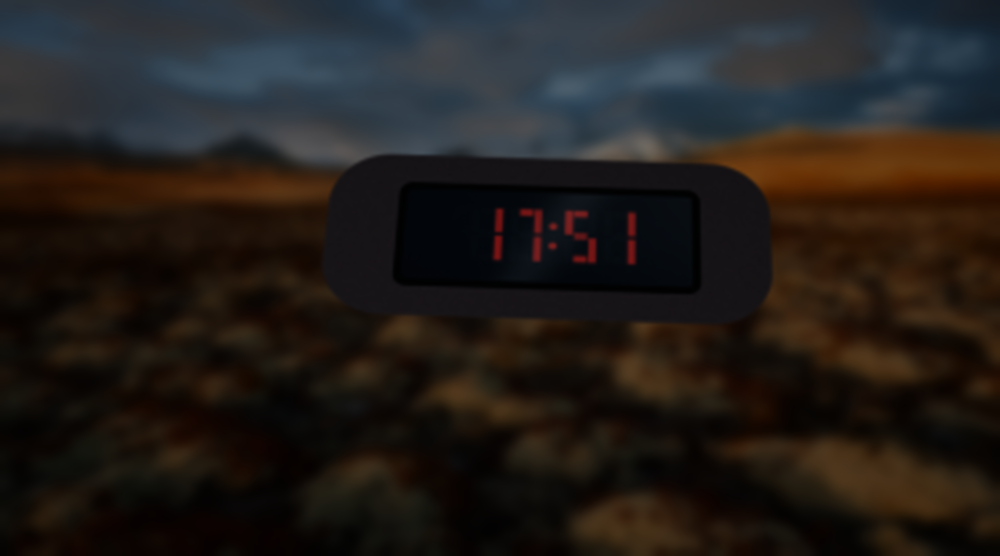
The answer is 17:51
